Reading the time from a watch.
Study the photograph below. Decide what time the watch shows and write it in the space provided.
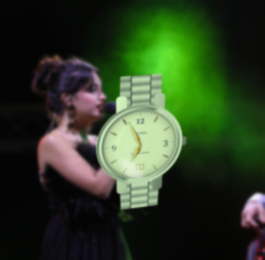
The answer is 6:56
